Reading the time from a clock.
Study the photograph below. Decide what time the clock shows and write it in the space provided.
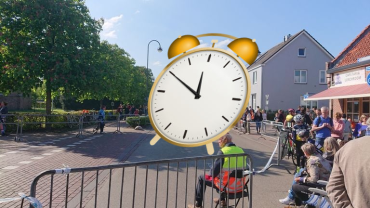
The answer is 11:50
